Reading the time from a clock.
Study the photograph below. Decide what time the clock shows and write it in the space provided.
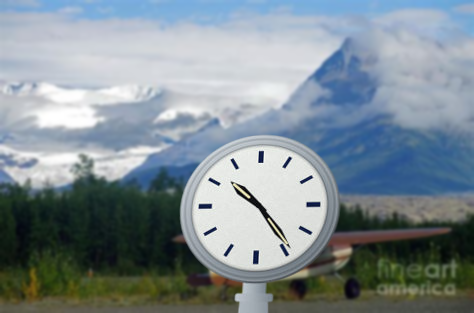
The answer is 10:24
